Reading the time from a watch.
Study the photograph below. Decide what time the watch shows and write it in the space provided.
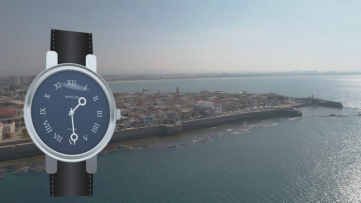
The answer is 1:29
